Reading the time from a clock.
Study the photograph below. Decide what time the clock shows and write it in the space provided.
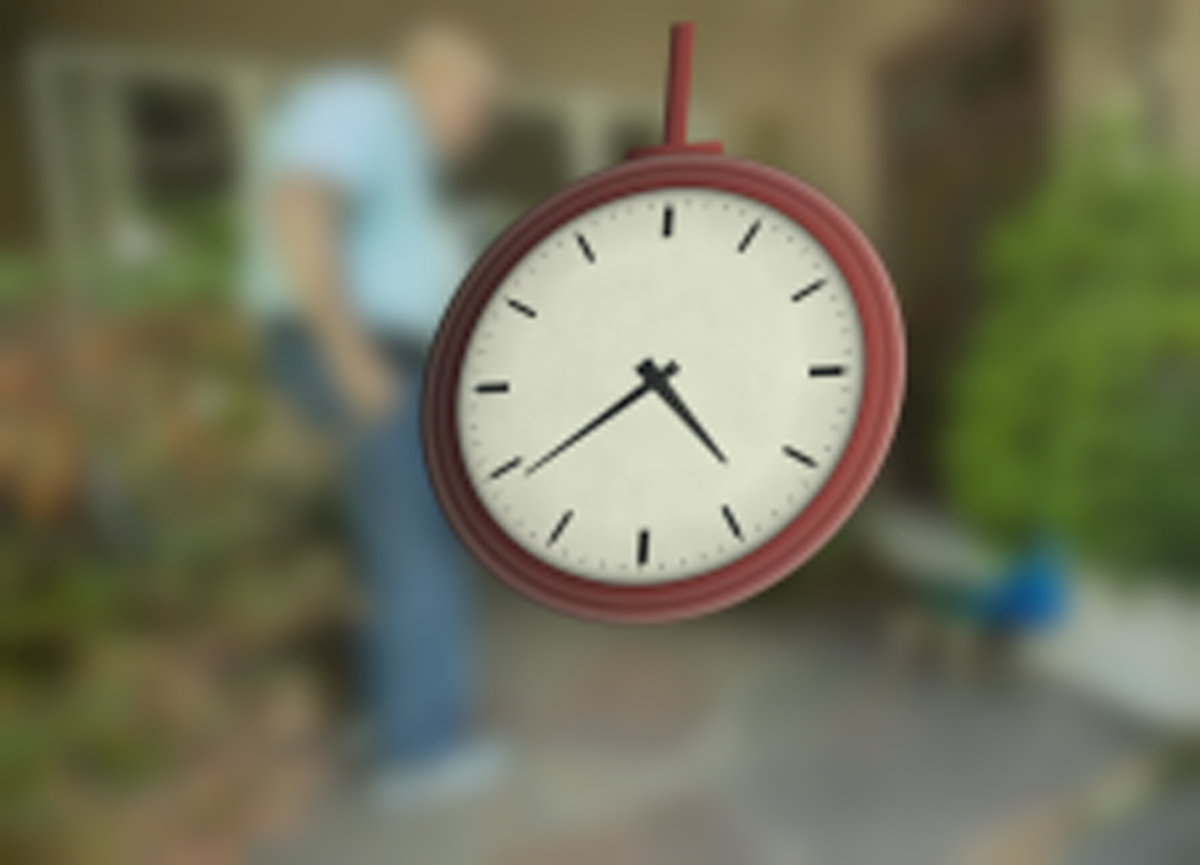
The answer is 4:39
